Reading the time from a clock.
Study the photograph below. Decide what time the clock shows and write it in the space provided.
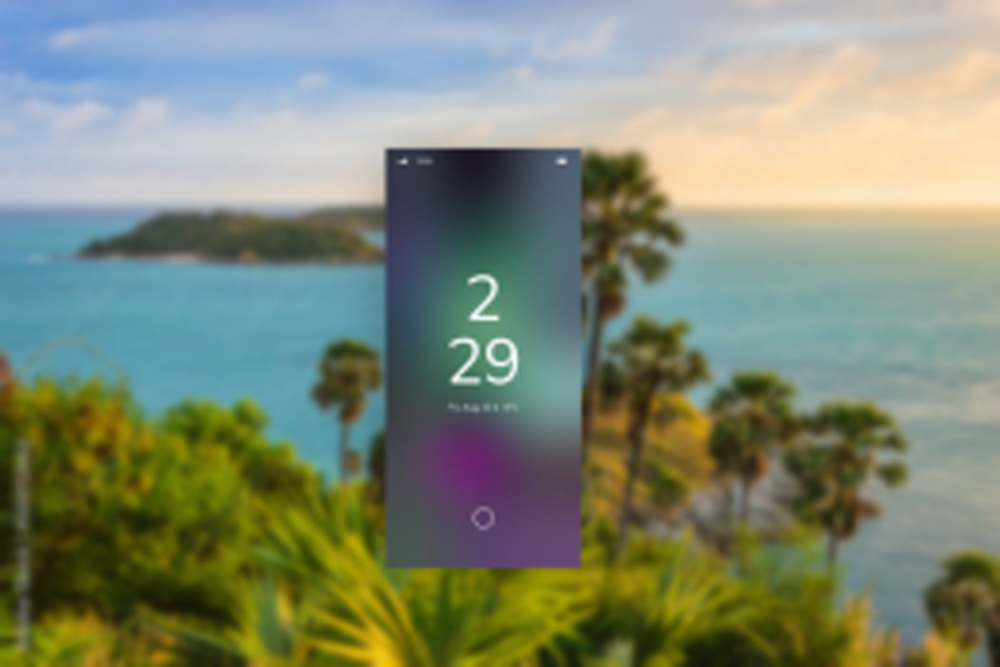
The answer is 2:29
